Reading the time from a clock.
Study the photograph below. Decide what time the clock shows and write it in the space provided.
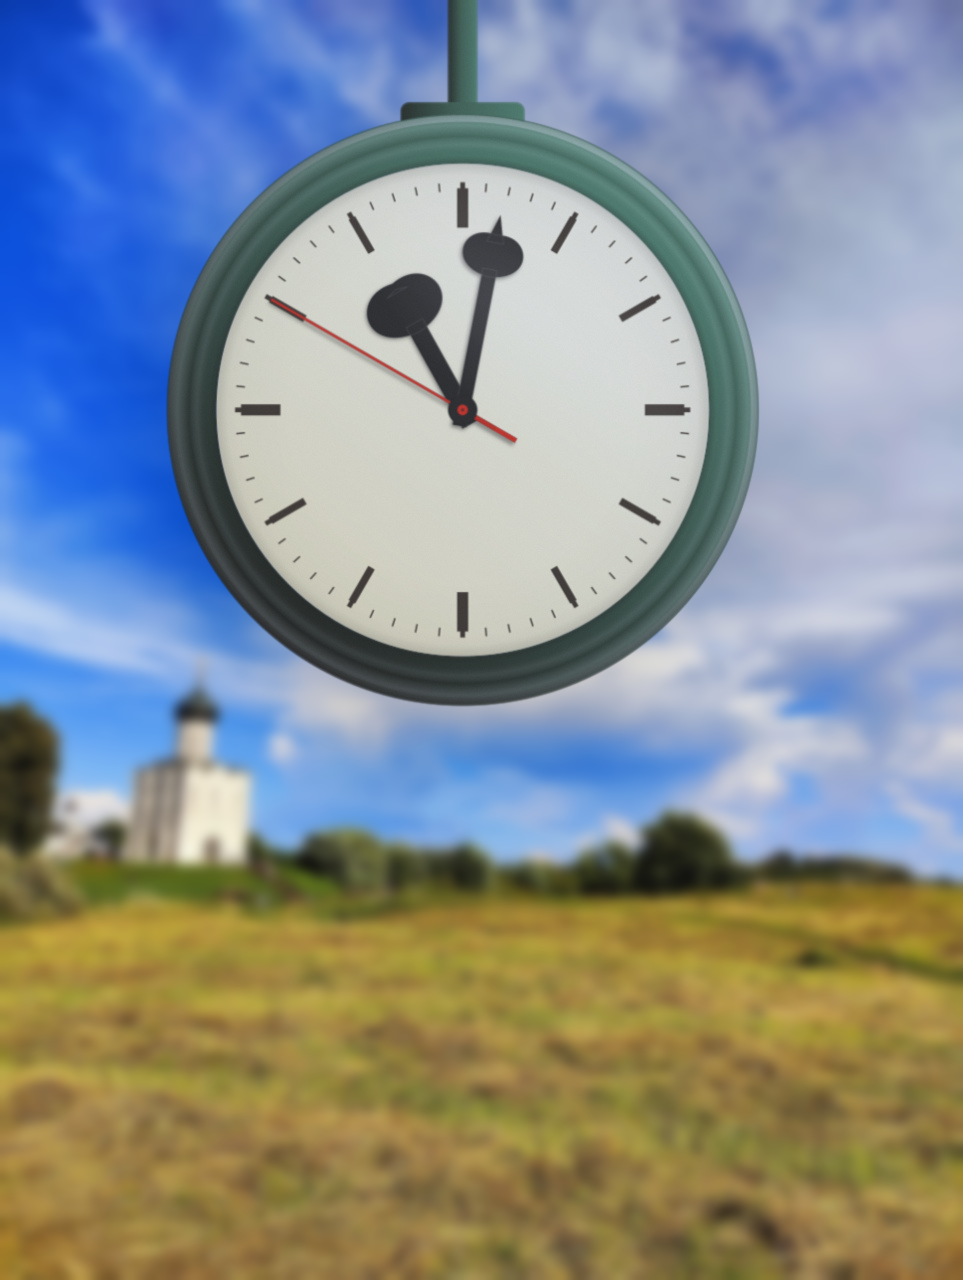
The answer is 11:01:50
